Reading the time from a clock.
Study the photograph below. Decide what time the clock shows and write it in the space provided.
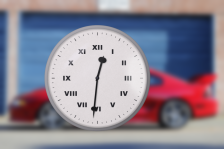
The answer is 12:31
